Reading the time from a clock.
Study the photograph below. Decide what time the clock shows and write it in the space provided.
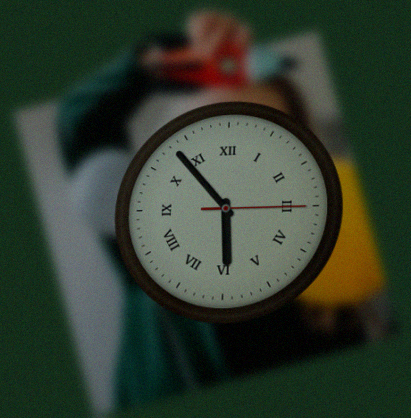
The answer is 5:53:15
